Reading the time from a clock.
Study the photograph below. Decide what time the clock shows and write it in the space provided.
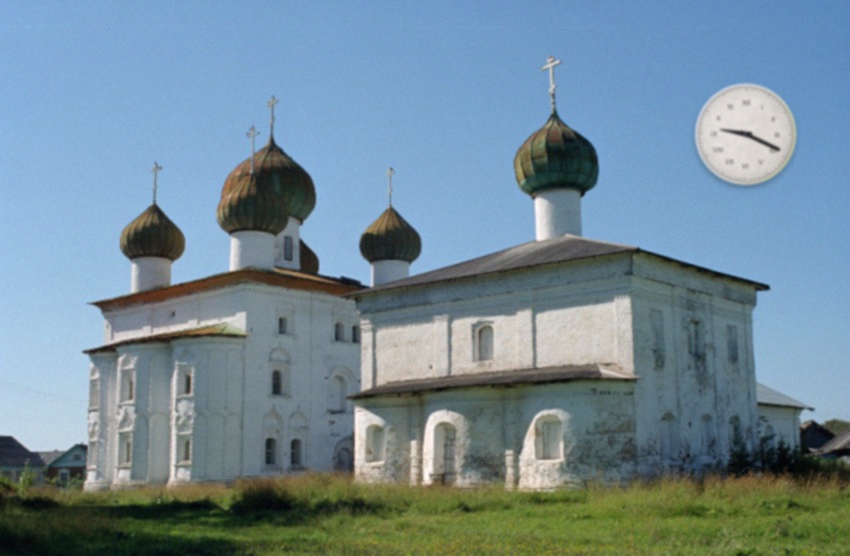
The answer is 9:19
